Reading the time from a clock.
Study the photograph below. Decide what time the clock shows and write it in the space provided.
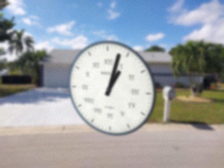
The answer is 1:03
